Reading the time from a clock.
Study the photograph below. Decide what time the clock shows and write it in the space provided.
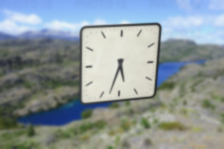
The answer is 5:33
